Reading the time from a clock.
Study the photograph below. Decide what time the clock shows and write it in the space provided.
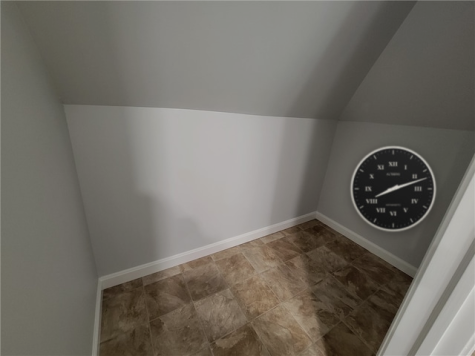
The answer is 8:12
